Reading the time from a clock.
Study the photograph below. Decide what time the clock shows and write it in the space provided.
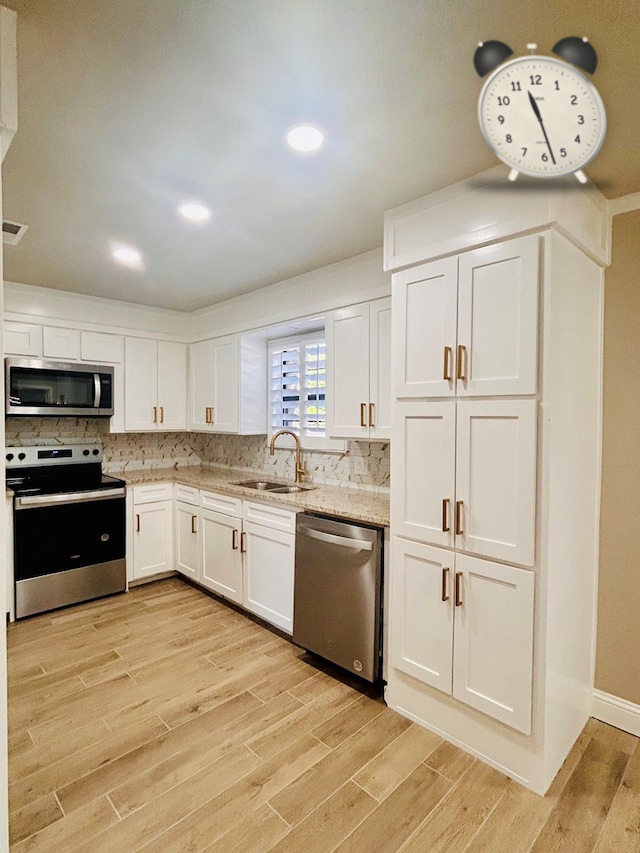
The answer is 11:28
